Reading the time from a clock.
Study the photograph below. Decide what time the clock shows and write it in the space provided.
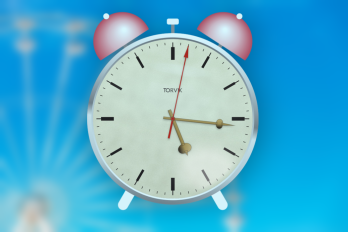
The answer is 5:16:02
